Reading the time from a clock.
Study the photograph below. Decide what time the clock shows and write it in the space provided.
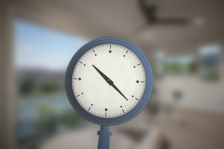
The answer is 10:22
